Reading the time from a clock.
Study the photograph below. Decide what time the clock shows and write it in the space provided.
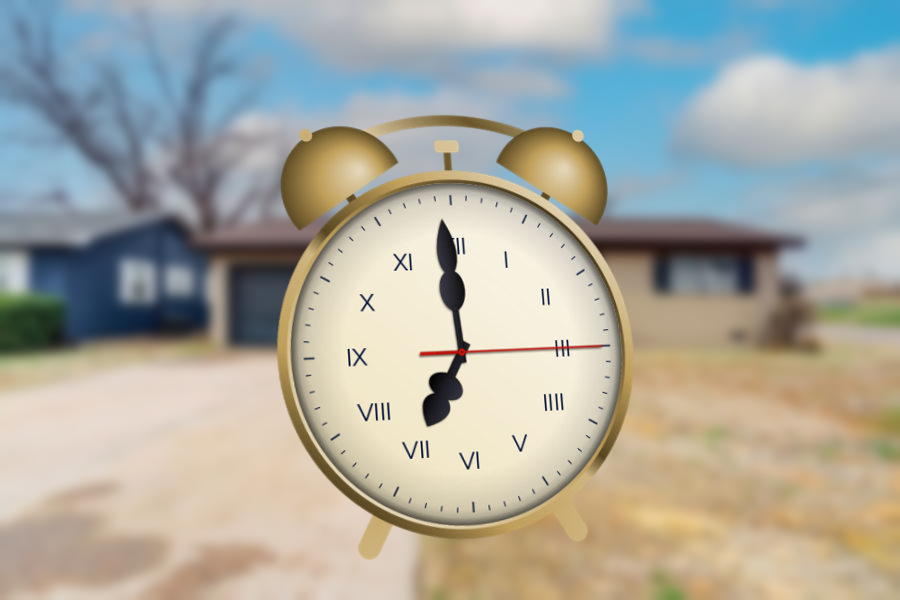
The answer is 6:59:15
